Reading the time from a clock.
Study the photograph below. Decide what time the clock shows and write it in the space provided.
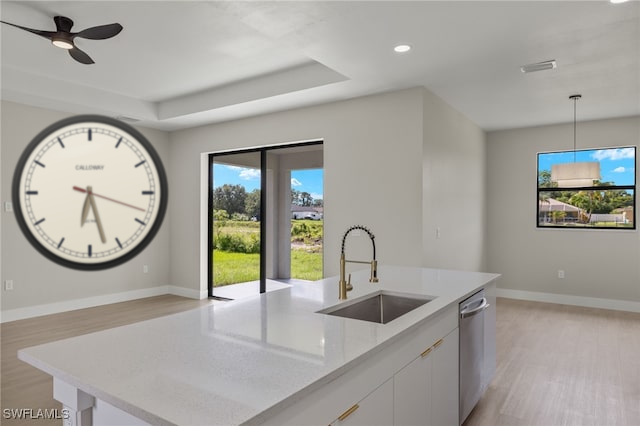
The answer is 6:27:18
